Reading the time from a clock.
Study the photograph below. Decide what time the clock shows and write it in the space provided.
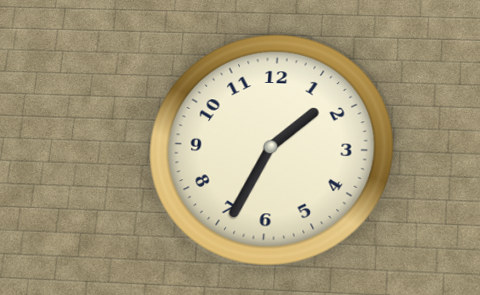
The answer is 1:34
